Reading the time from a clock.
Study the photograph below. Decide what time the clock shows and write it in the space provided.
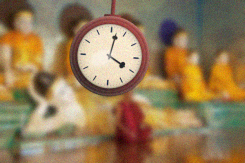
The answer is 4:02
